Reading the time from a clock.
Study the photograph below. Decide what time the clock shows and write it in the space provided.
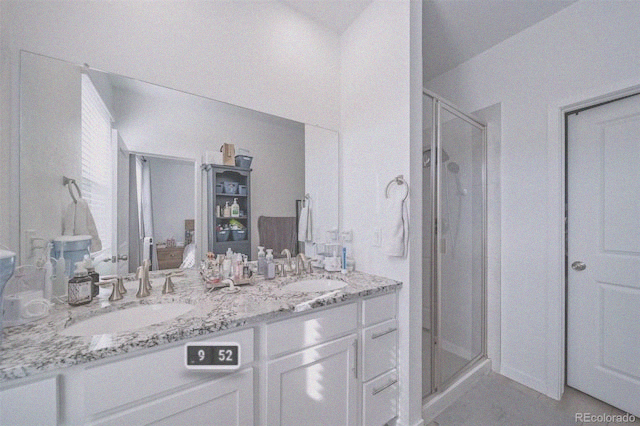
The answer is 9:52
